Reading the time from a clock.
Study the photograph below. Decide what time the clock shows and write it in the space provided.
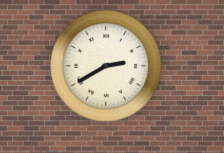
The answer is 2:40
